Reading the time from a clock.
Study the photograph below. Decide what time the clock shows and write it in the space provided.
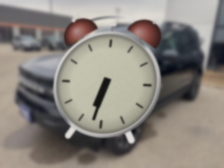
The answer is 6:32
